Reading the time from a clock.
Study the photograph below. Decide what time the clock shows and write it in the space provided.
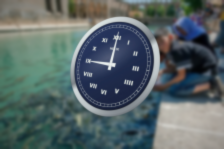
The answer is 9:00
